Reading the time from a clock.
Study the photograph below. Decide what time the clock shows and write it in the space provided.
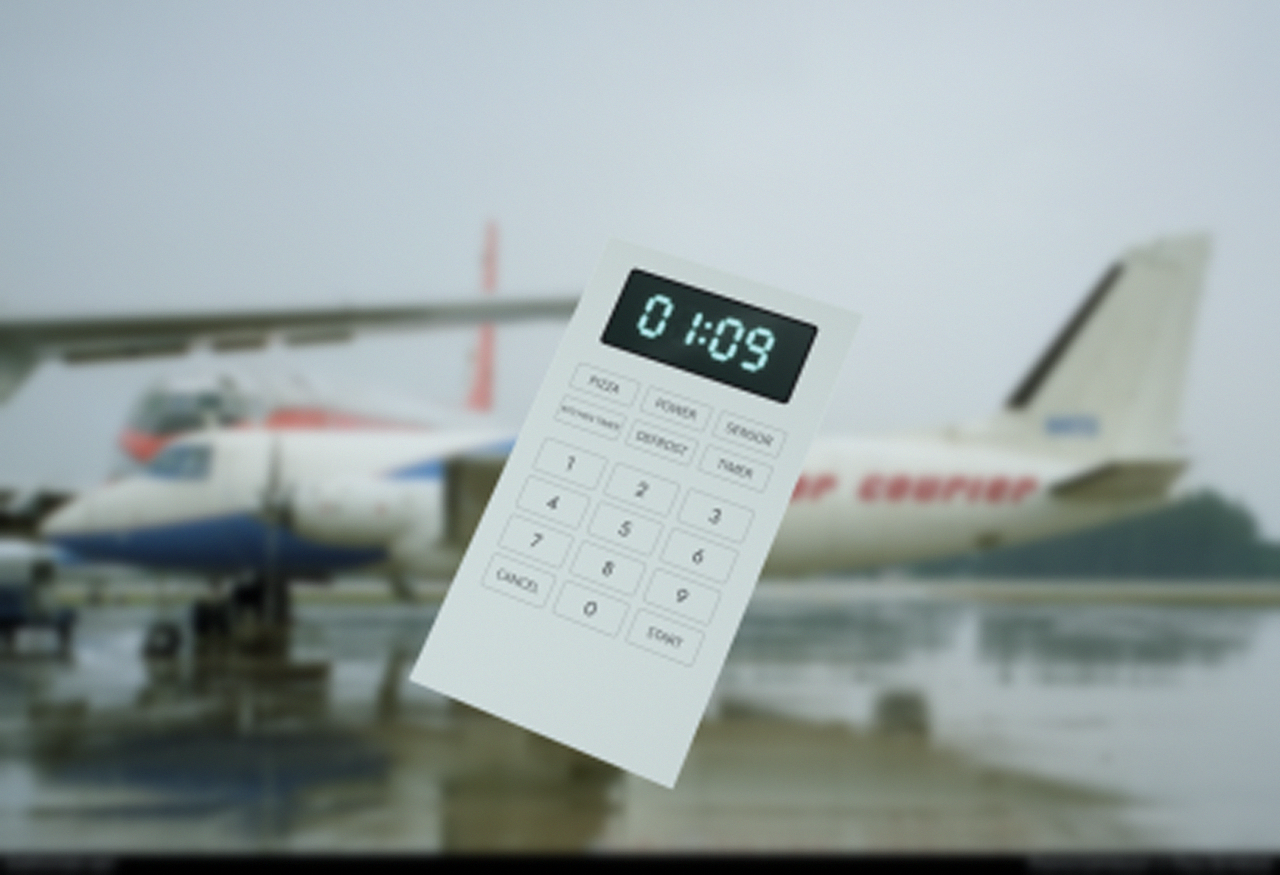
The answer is 1:09
